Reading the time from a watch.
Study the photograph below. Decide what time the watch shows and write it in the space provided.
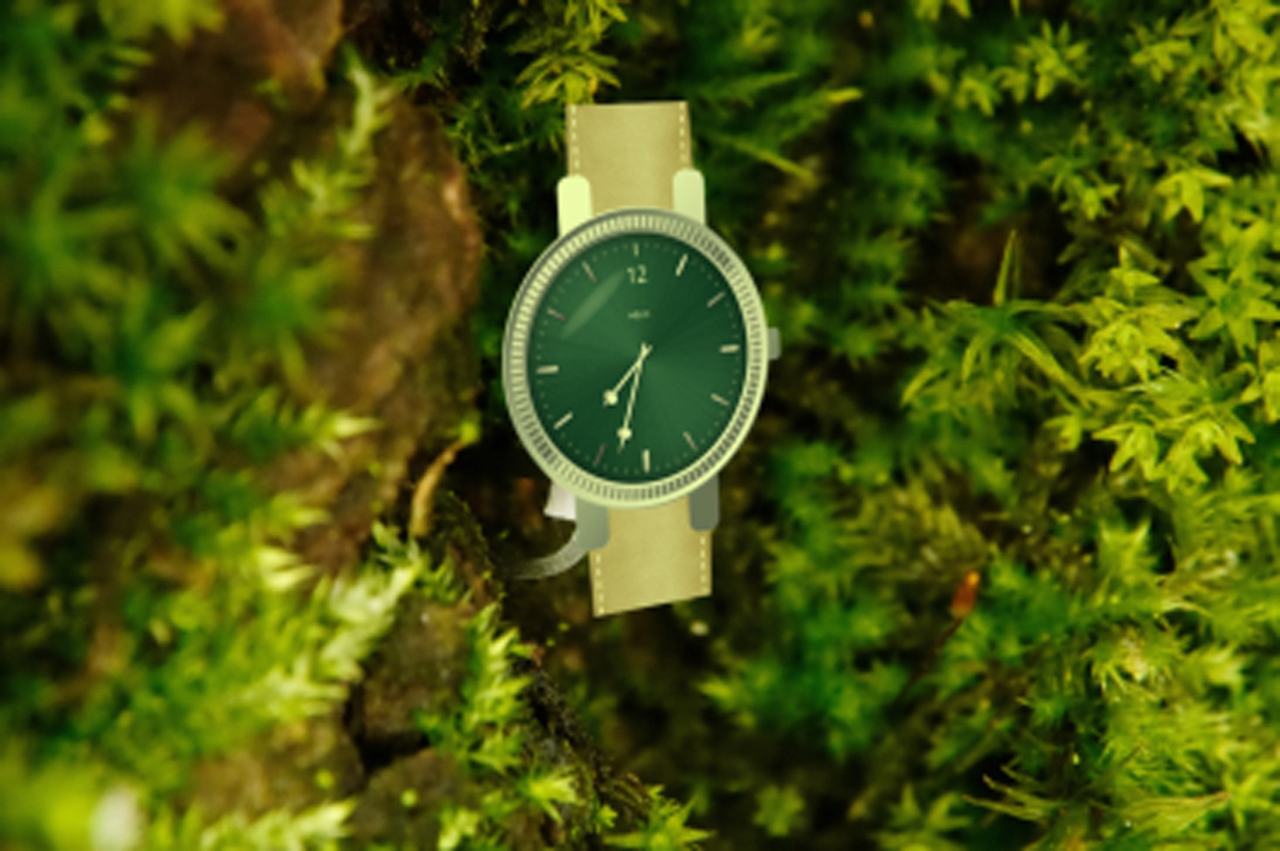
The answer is 7:33
